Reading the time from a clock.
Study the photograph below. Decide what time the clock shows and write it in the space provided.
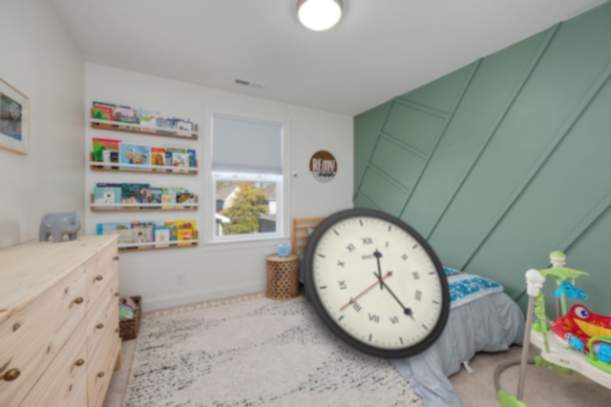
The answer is 12:25:41
